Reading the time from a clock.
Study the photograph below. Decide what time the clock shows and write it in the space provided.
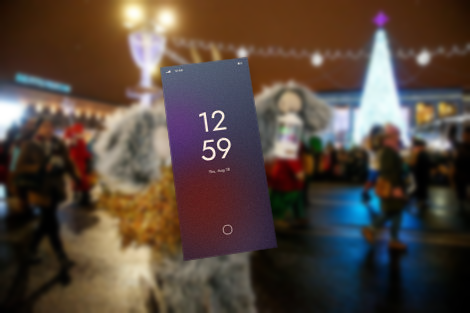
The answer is 12:59
